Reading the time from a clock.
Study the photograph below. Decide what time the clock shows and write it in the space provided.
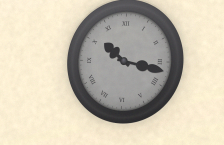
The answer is 10:17
